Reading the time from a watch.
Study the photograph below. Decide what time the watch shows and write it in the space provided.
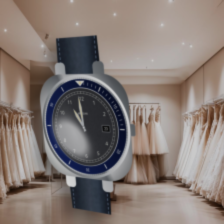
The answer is 10:59
